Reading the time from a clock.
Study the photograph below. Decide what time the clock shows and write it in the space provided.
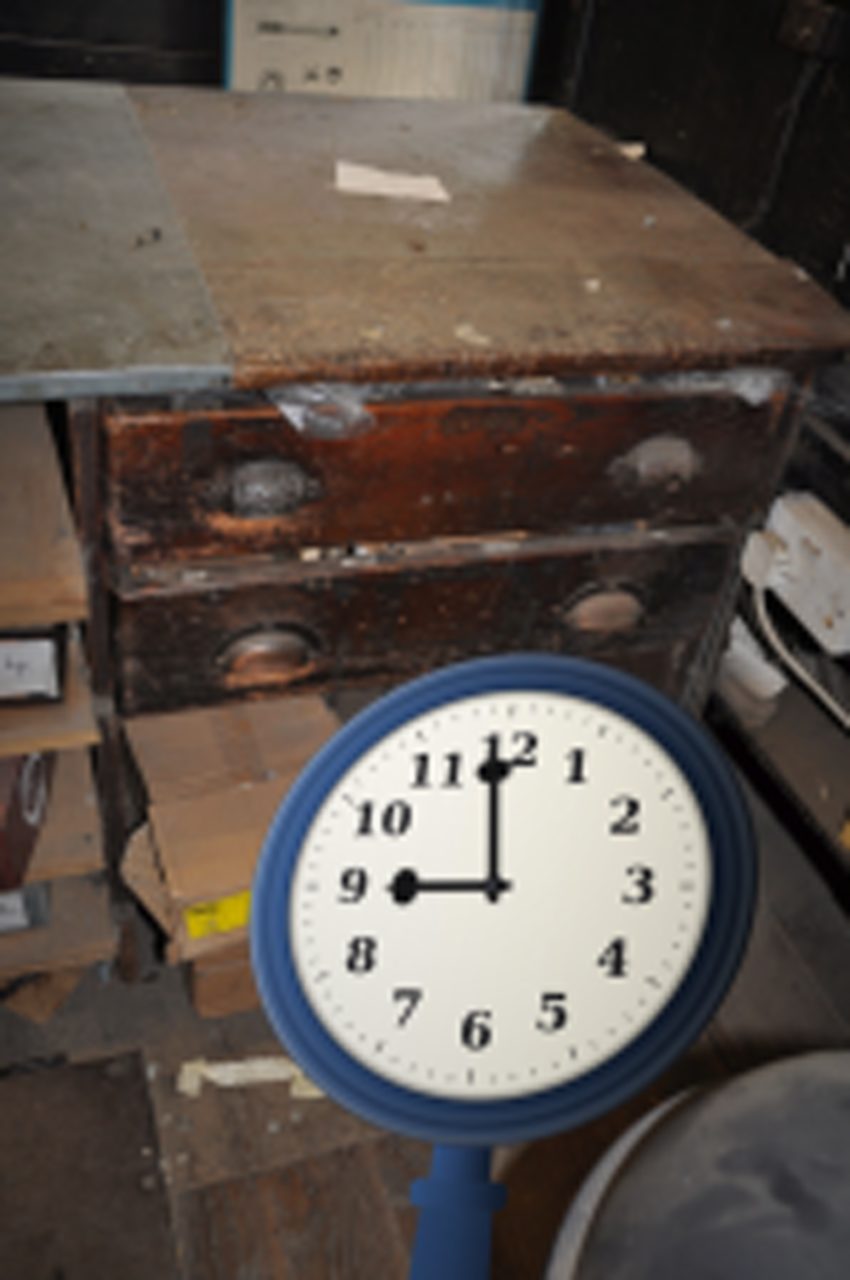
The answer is 8:59
